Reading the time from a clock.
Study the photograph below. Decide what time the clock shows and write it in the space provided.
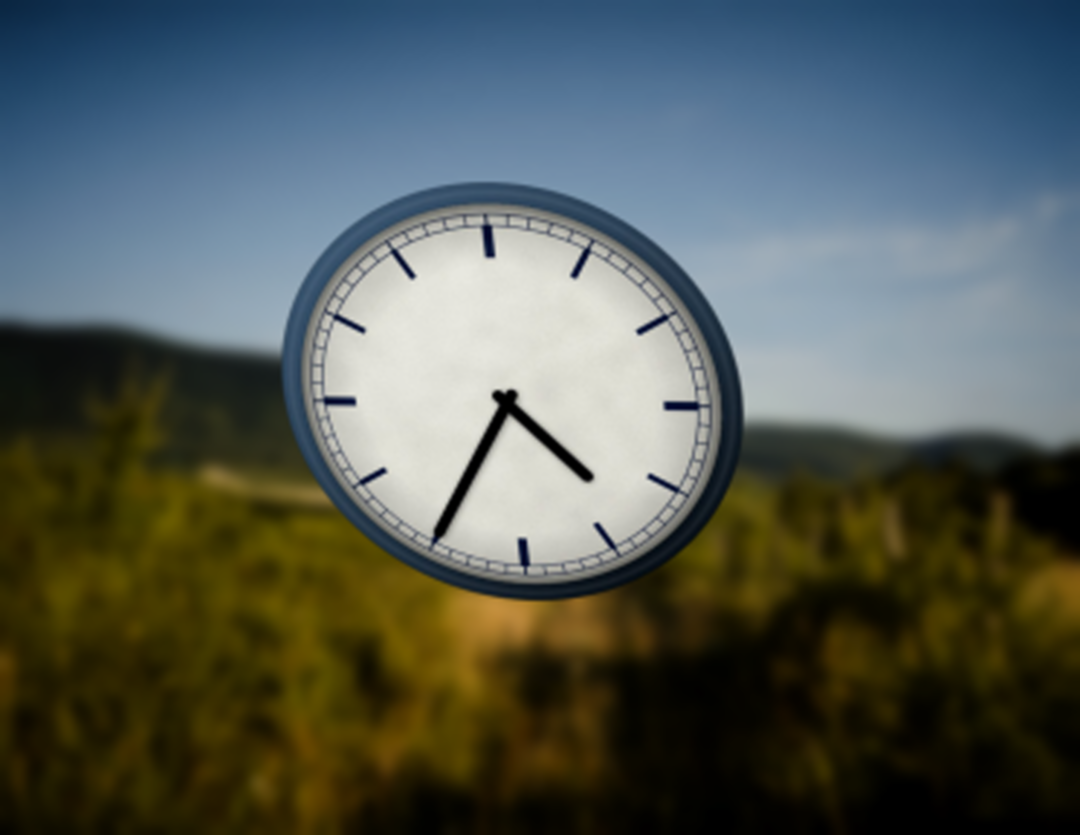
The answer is 4:35
